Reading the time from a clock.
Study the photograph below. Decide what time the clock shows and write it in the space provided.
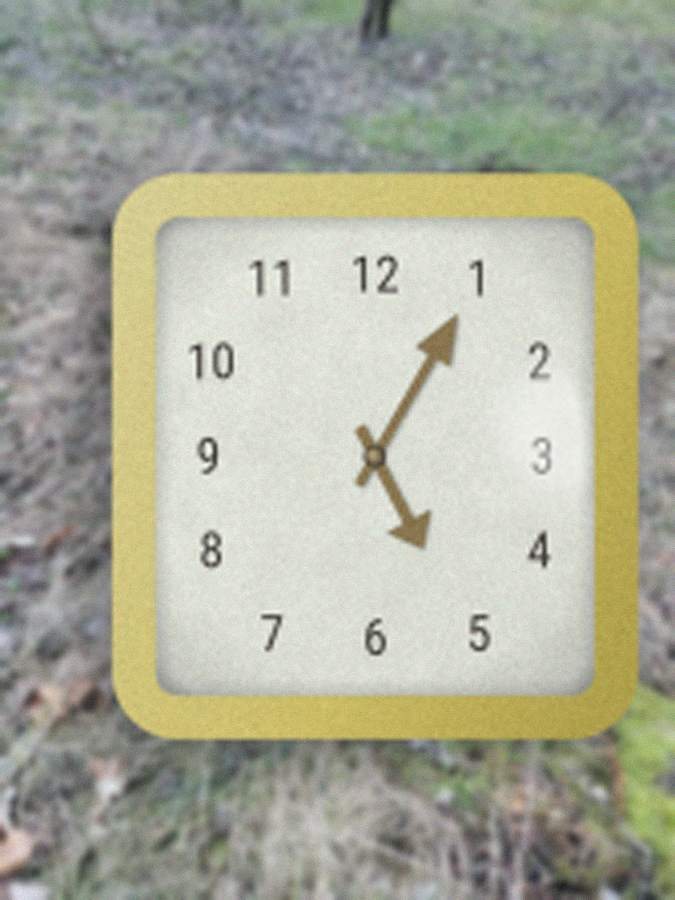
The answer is 5:05
